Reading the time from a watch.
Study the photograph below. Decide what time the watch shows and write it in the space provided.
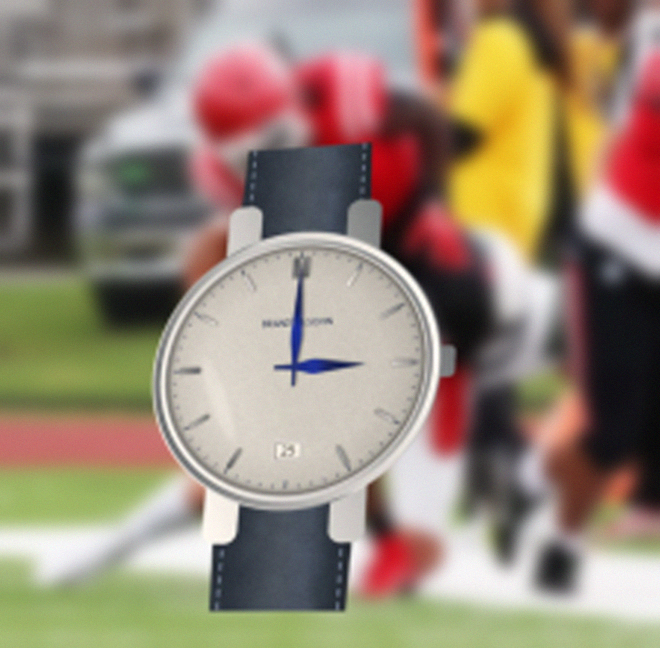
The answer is 3:00
